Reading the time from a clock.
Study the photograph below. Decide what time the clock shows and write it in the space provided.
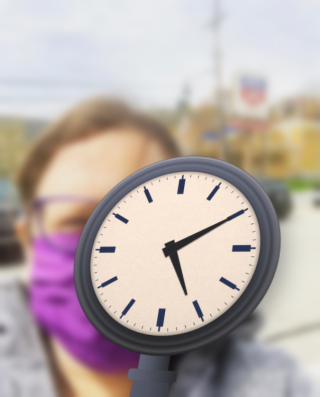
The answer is 5:10
